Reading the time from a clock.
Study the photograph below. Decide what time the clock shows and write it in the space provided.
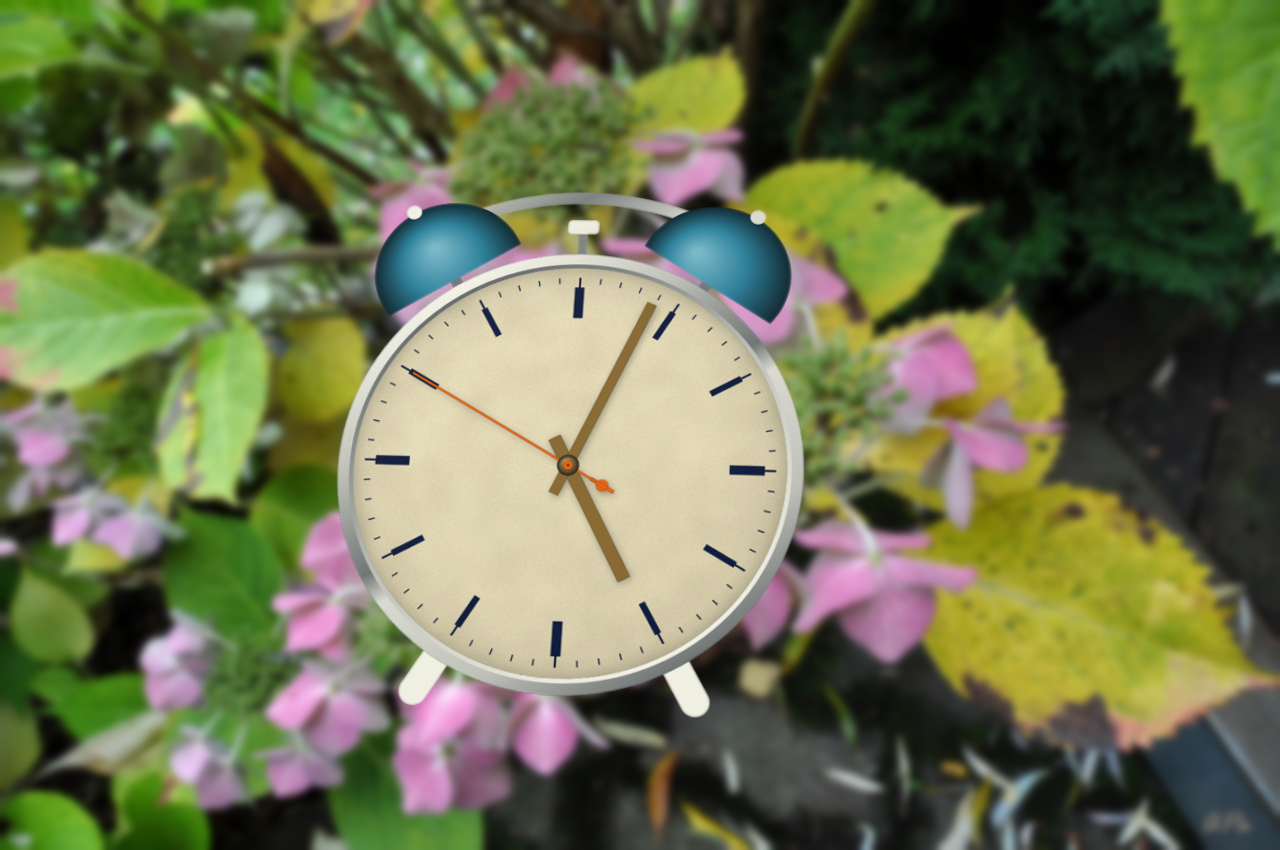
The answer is 5:03:50
